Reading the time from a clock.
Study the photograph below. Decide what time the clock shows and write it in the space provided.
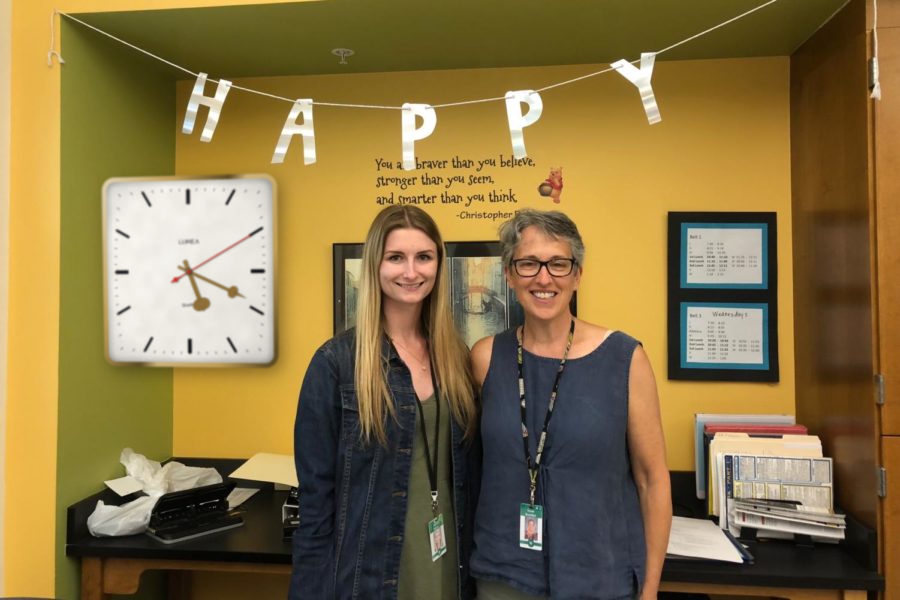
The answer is 5:19:10
